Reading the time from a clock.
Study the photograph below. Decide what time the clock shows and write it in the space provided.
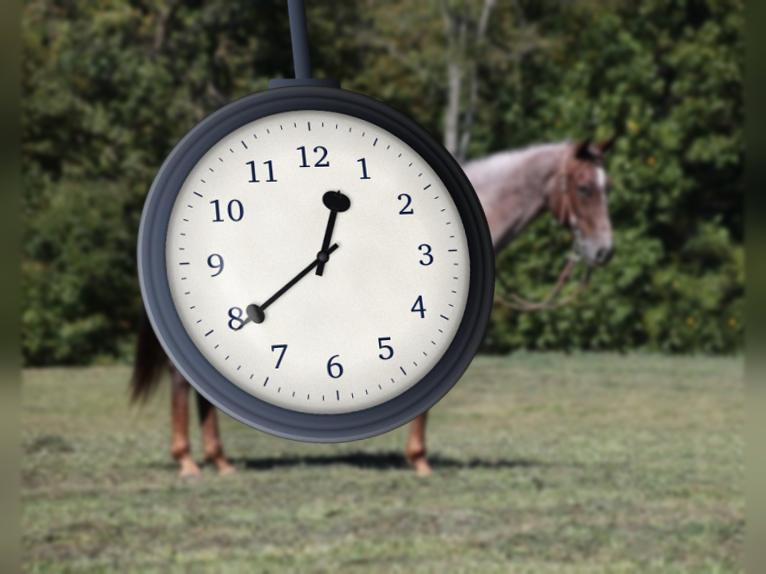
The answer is 12:39
